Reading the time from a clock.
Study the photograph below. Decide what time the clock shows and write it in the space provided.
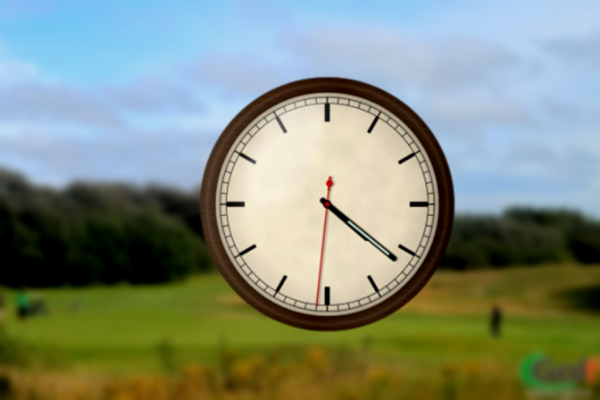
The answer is 4:21:31
